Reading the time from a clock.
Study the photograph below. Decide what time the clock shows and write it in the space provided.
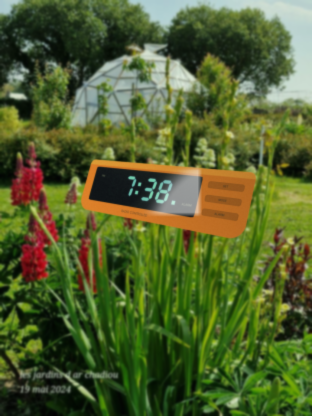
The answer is 7:38
